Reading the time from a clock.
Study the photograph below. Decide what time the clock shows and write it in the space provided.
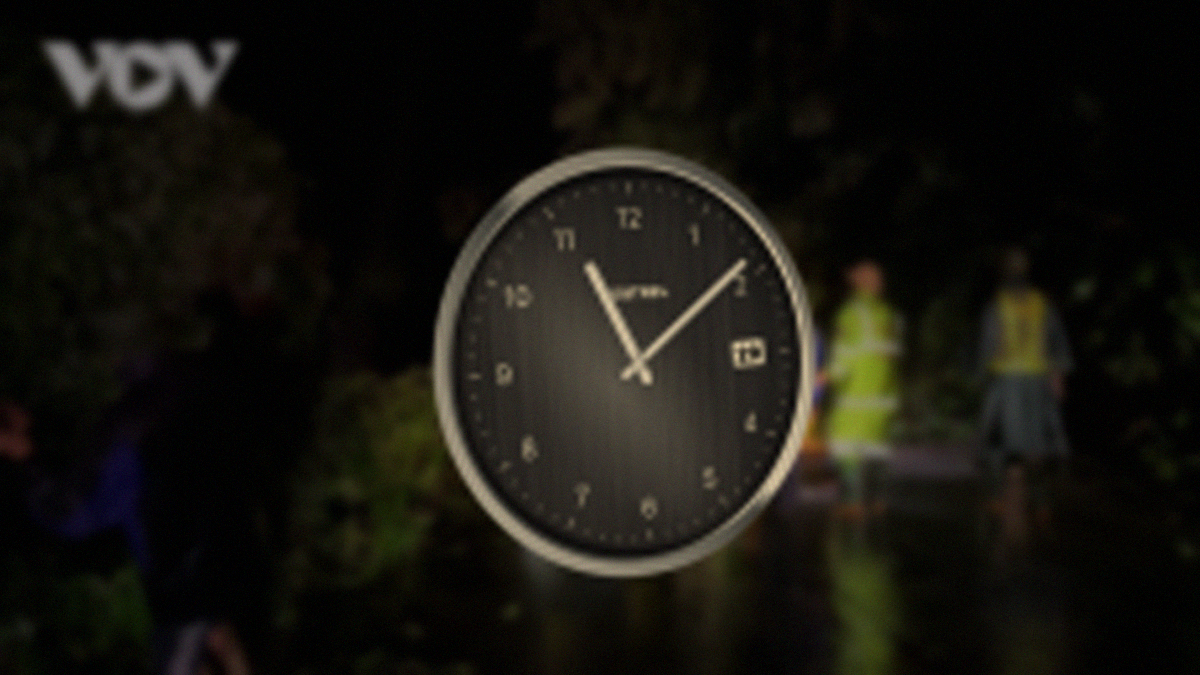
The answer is 11:09
